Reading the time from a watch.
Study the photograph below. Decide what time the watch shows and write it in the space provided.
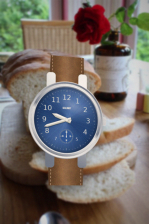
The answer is 9:42
